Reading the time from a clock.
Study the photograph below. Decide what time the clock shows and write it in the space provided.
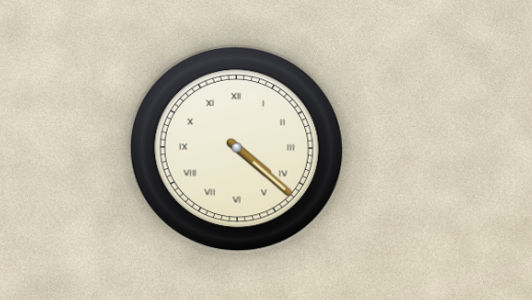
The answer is 4:22
